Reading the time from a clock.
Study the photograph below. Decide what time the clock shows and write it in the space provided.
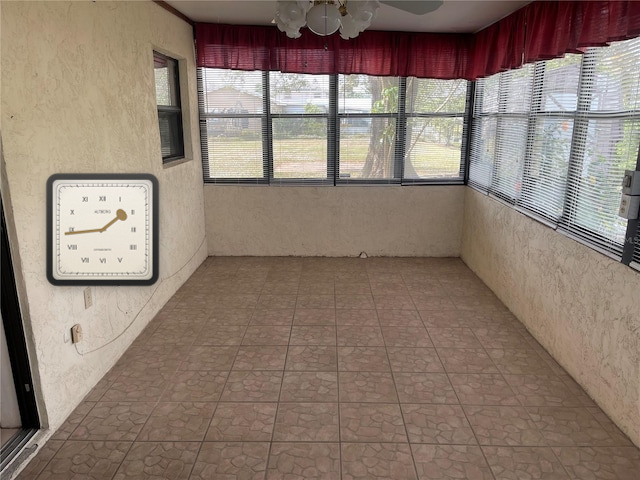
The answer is 1:44
